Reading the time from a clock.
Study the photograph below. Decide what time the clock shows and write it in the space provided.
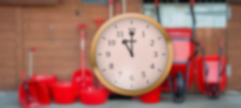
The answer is 11:00
